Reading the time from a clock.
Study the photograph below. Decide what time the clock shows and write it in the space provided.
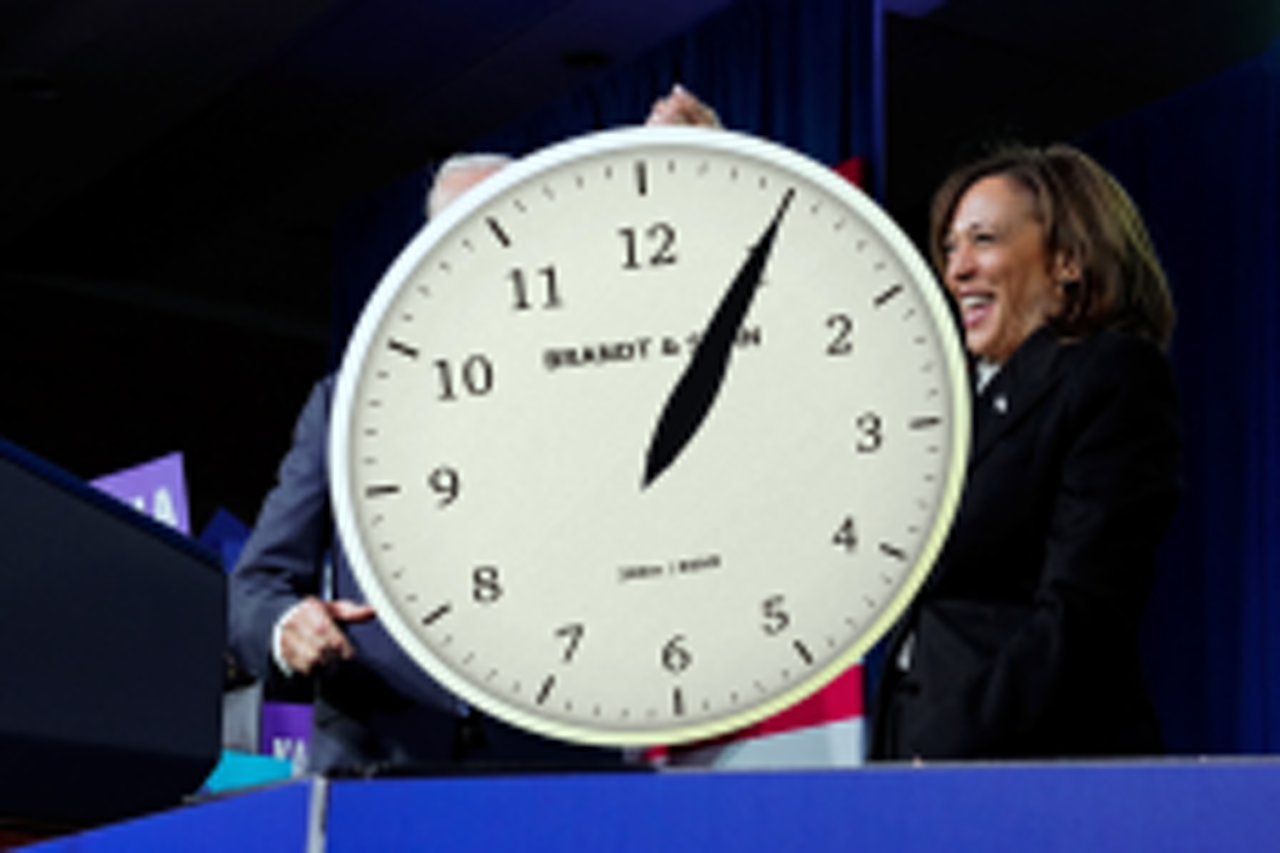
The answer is 1:05
